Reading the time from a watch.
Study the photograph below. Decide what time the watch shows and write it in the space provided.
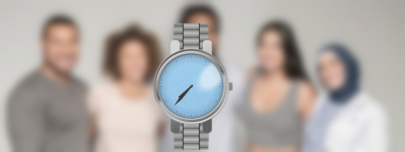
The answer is 7:37
